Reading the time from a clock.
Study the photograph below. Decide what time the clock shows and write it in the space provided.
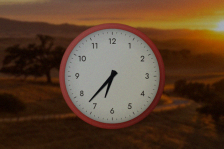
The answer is 6:37
